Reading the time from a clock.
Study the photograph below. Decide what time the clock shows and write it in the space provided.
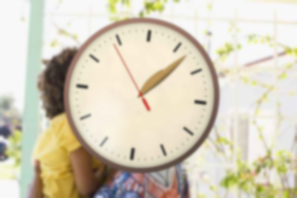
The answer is 1:06:54
